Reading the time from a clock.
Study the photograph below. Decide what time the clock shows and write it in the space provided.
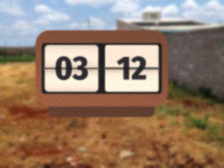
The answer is 3:12
